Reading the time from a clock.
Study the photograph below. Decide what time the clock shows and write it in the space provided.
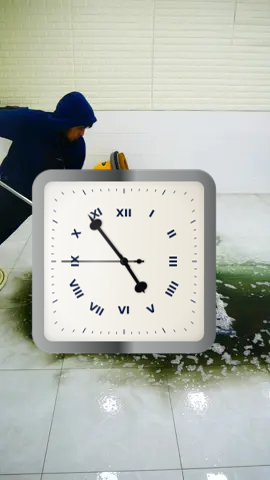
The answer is 4:53:45
